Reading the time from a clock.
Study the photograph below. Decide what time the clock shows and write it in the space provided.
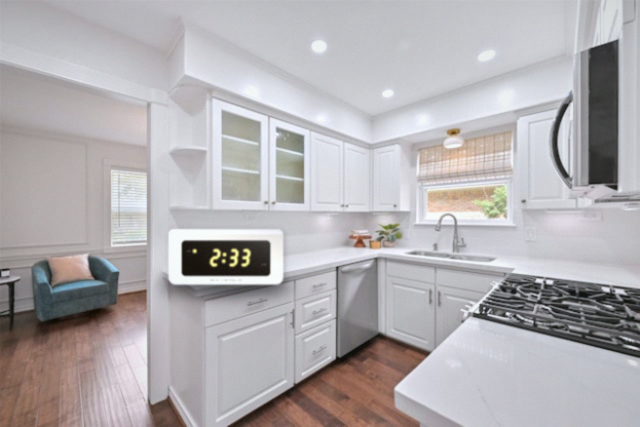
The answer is 2:33
